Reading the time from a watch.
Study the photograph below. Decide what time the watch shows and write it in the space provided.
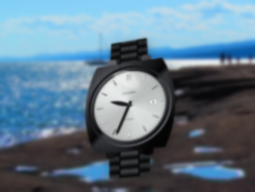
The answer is 9:34
